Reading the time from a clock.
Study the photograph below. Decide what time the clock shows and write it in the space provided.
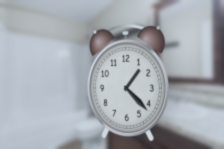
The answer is 1:22
